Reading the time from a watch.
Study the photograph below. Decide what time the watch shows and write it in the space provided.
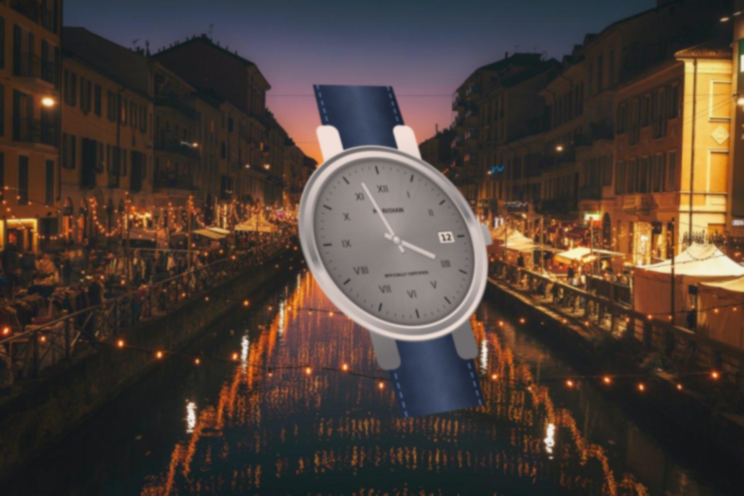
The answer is 3:57
